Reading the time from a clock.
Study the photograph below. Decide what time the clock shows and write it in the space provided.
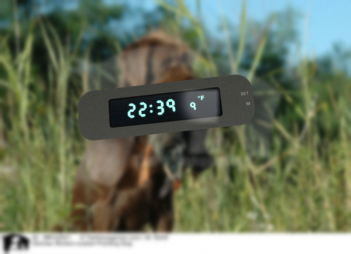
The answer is 22:39
